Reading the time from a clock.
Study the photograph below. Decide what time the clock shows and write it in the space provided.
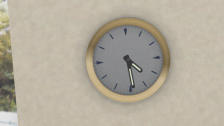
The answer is 4:29
